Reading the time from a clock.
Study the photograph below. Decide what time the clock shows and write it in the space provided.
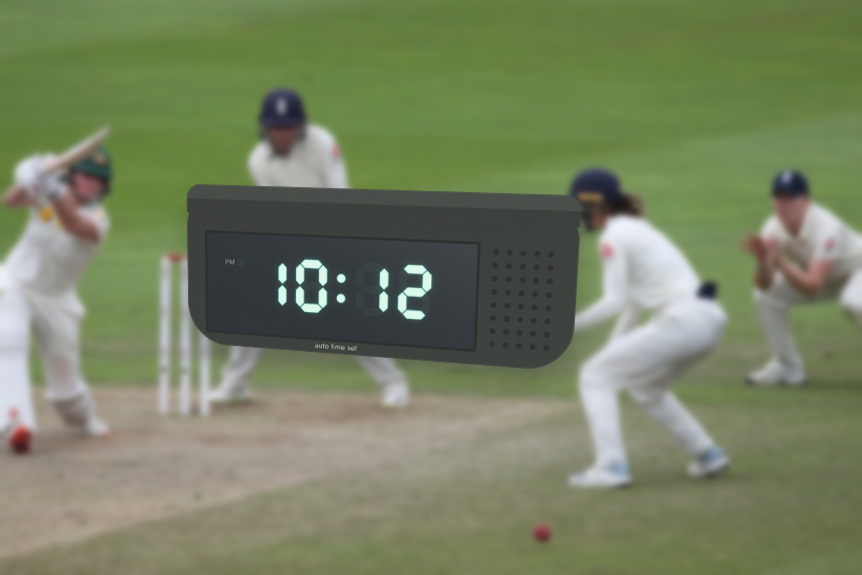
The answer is 10:12
